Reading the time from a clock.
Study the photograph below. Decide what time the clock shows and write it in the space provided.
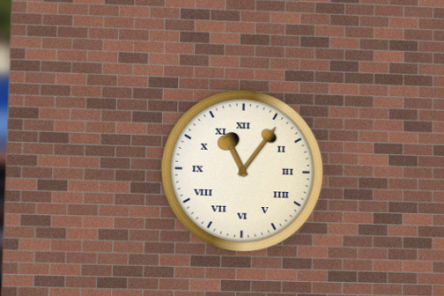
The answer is 11:06
